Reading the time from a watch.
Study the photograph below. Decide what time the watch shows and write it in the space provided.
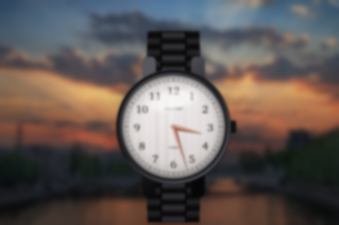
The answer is 3:27
